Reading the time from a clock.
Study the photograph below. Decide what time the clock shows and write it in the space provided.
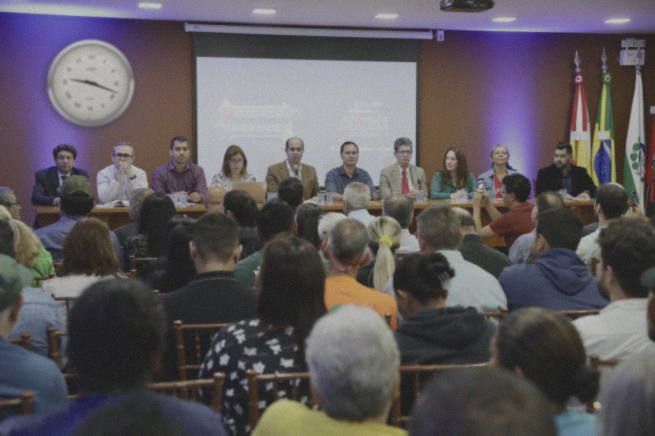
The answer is 9:18
